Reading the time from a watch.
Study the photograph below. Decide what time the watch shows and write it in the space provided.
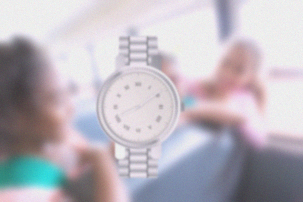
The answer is 8:09
